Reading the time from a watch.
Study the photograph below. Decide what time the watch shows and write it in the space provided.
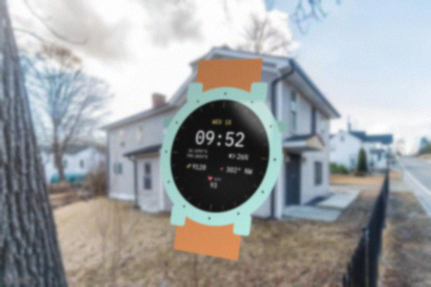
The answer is 9:52
